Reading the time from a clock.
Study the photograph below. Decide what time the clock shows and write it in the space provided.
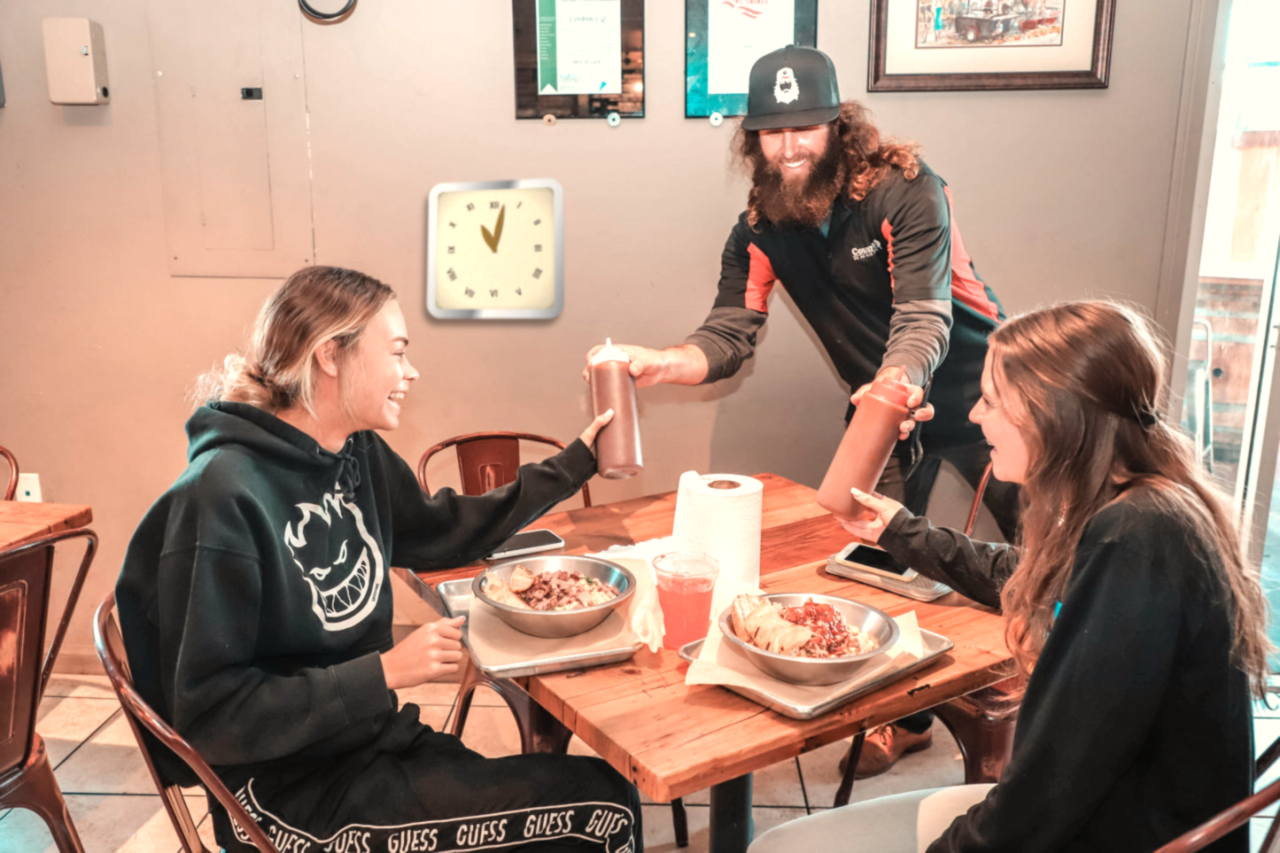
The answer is 11:02
